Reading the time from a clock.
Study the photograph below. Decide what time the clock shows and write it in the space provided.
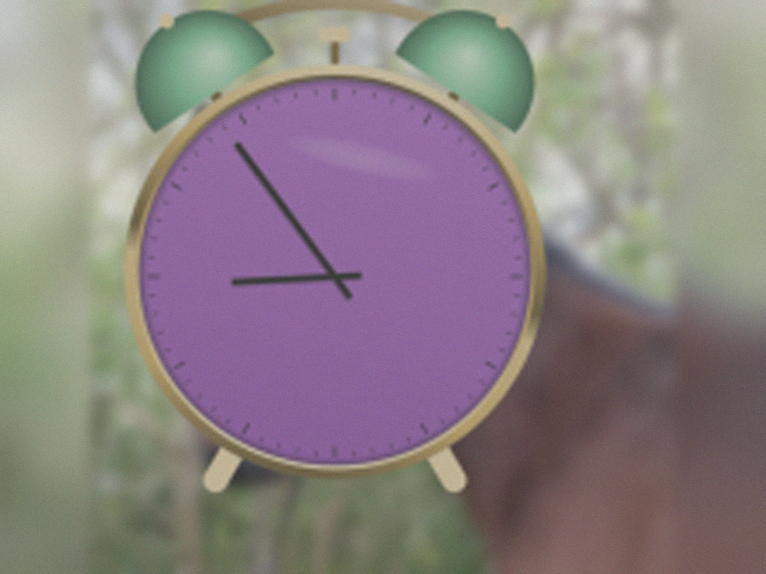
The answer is 8:54
